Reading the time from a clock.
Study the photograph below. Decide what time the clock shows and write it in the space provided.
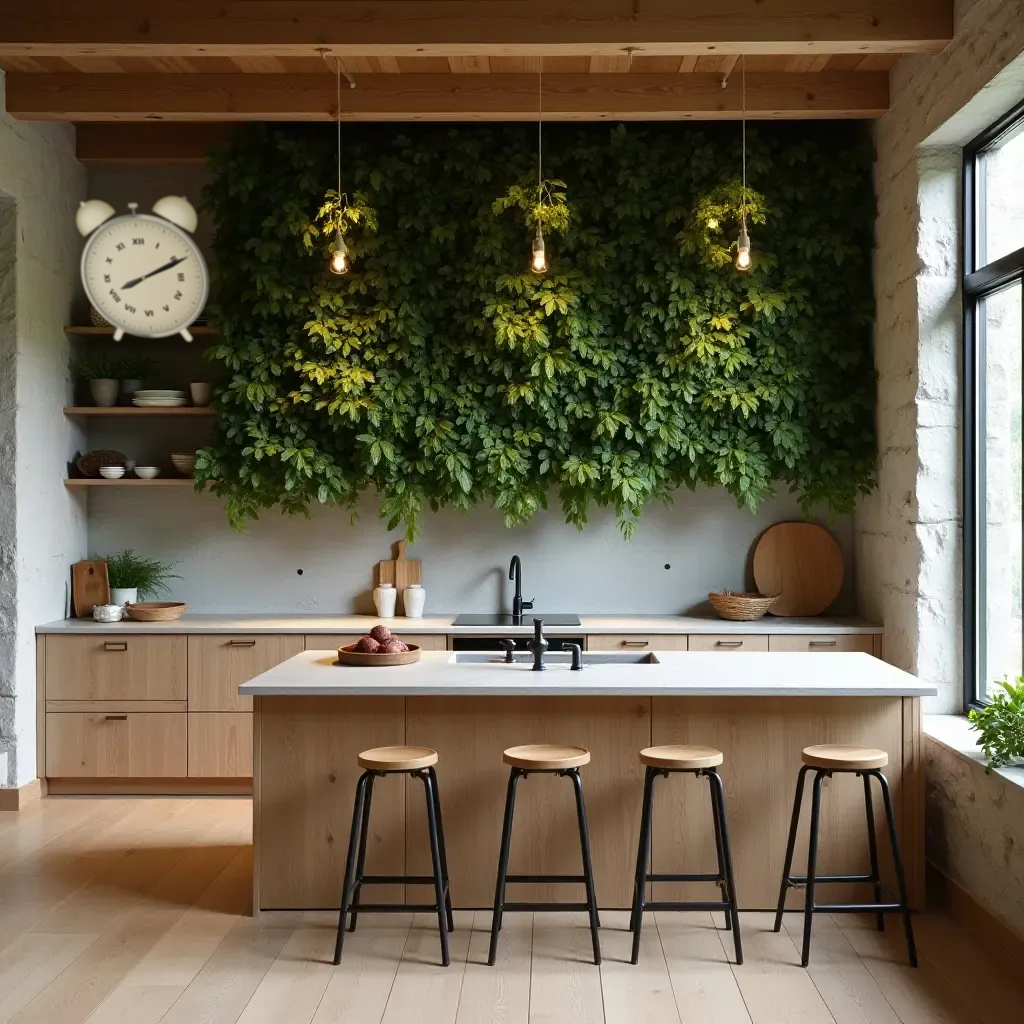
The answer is 8:11
